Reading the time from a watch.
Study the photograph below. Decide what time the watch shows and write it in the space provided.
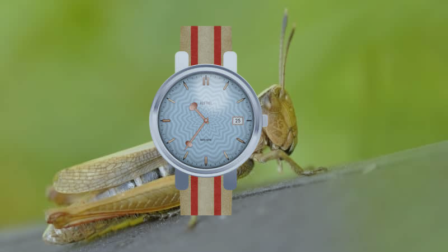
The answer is 10:36
